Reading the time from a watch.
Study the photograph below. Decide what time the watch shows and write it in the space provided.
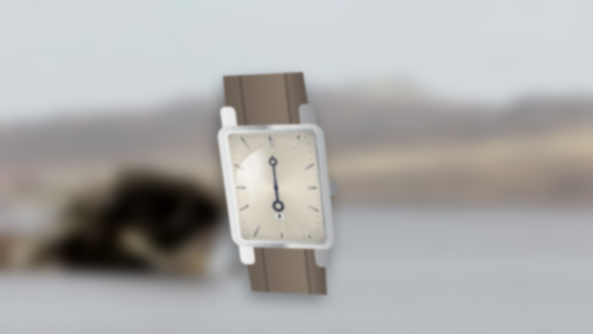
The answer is 6:00
